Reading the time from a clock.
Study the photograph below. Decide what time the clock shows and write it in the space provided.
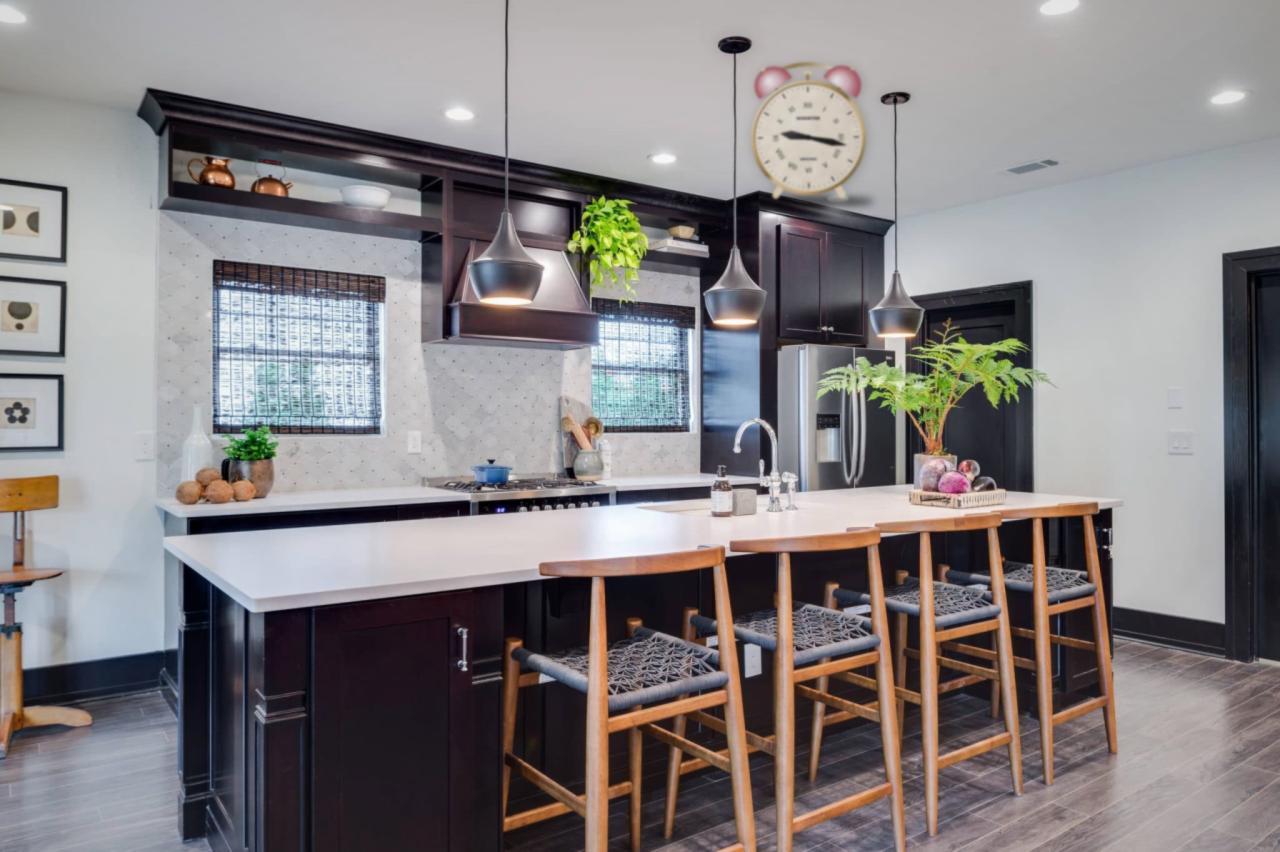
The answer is 9:17
